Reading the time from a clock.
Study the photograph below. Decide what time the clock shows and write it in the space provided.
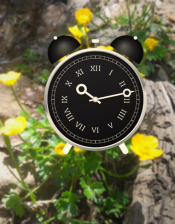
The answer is 10:13
